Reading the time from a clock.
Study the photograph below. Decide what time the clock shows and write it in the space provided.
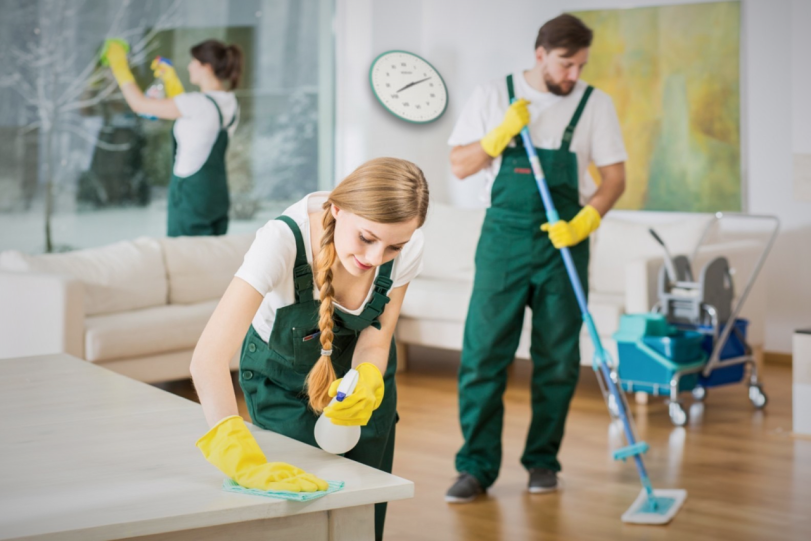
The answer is 8:12
